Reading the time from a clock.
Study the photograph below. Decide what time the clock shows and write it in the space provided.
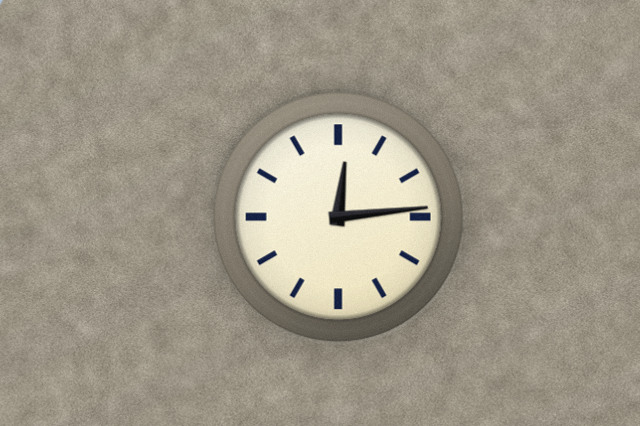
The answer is 12:14
